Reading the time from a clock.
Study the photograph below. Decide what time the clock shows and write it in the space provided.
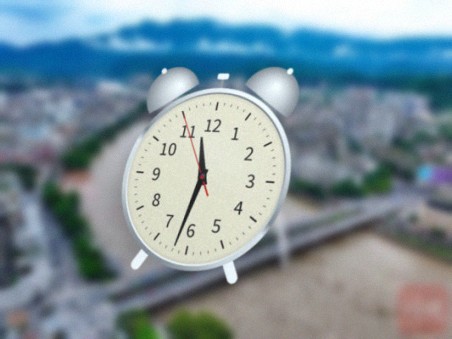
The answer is 11:31:55
